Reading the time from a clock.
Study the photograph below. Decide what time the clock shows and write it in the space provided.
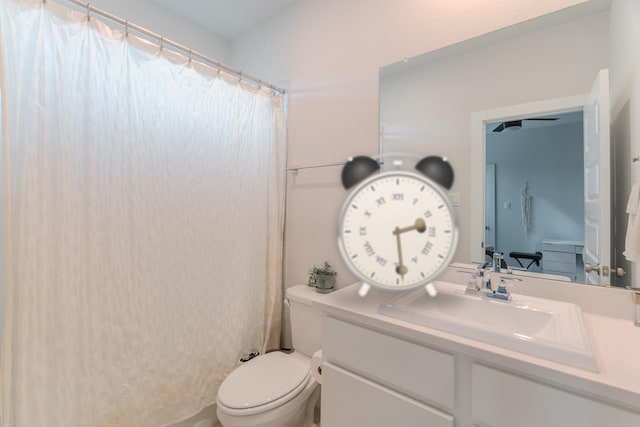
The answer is 2:29
